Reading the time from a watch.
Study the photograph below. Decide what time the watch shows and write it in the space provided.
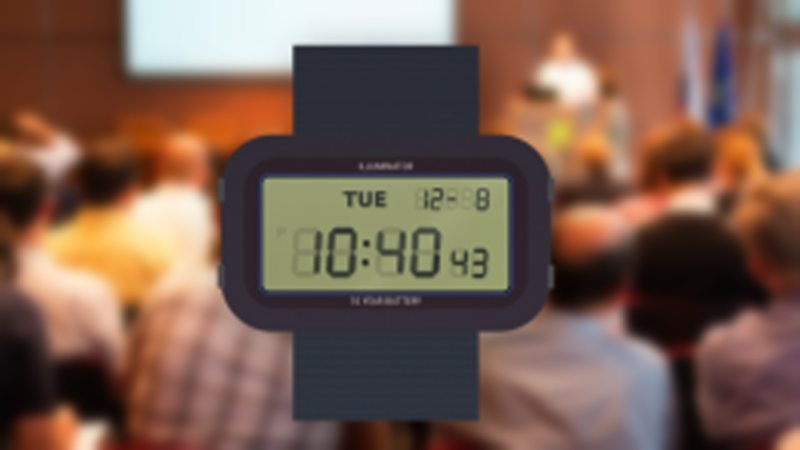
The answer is 10:40:43
